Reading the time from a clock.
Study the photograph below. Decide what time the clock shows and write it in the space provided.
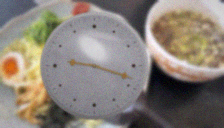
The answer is 9:18
